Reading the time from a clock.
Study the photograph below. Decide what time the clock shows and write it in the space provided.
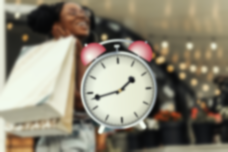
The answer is 1:43
